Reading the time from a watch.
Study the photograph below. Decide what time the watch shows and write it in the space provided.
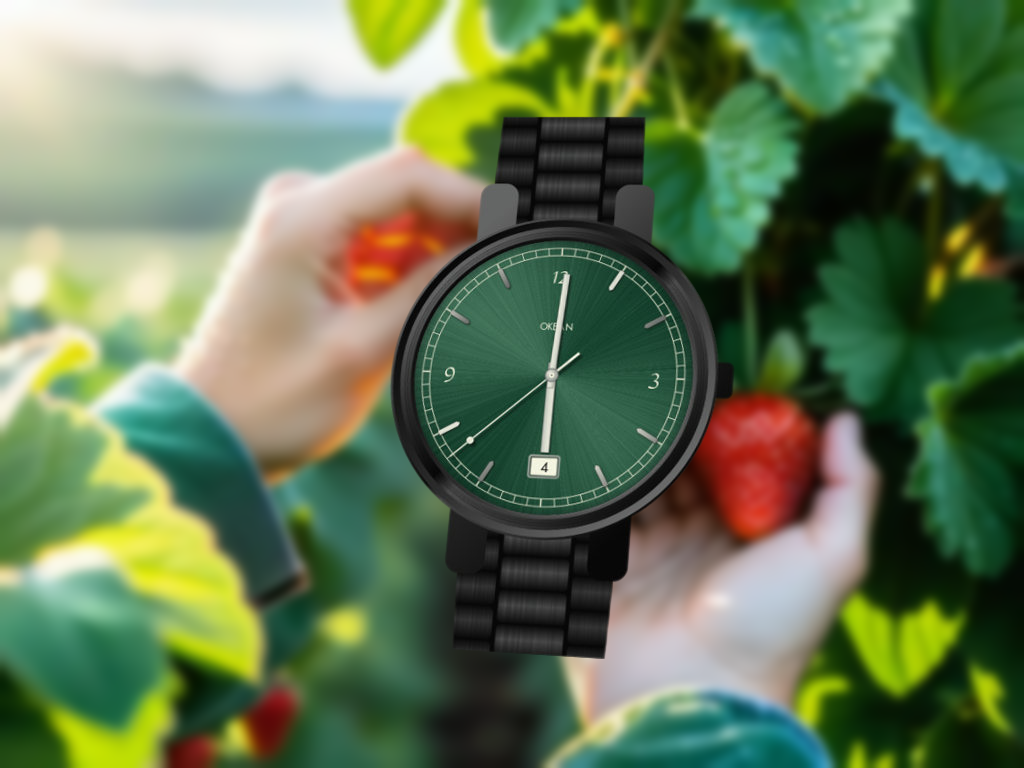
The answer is 6:00:38
